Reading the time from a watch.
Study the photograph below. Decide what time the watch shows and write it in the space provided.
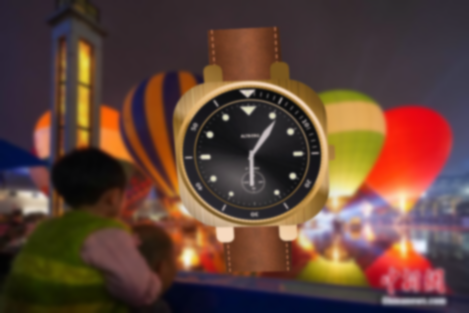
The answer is 6:06
